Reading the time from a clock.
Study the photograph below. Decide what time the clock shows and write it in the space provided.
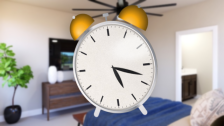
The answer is 5:18
